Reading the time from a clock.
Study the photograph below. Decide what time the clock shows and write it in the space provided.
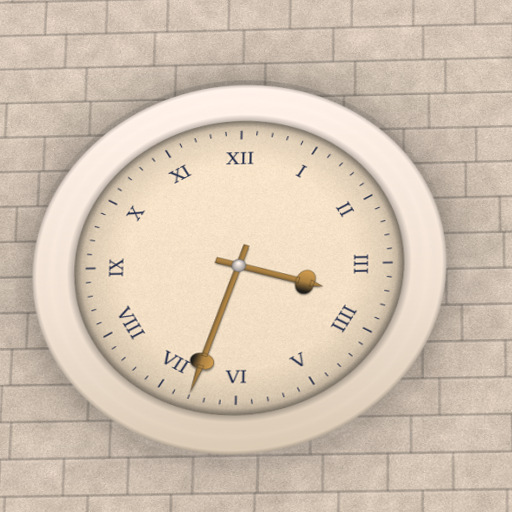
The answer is 3:33
